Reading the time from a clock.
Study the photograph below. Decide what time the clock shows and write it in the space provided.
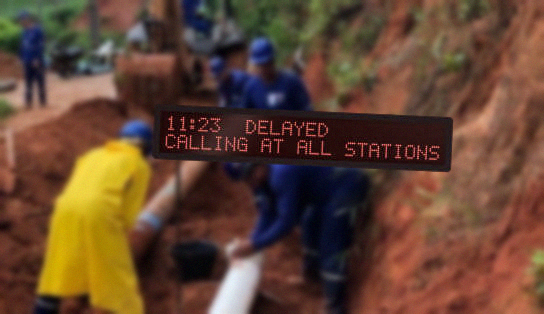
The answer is 11:23
